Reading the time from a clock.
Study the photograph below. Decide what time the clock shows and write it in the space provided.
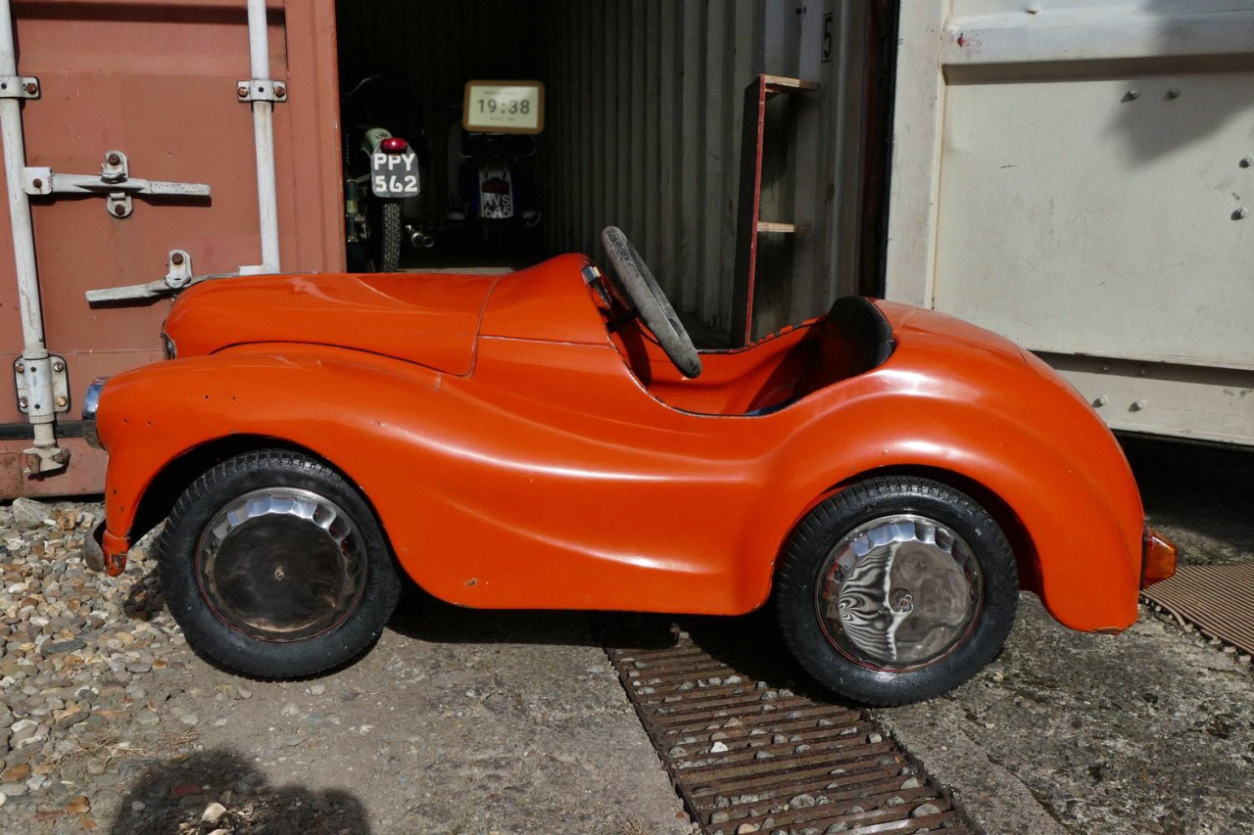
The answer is 19:38
